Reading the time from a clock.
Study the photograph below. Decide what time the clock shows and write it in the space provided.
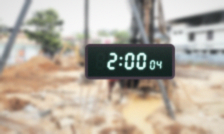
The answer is 2:00:04
